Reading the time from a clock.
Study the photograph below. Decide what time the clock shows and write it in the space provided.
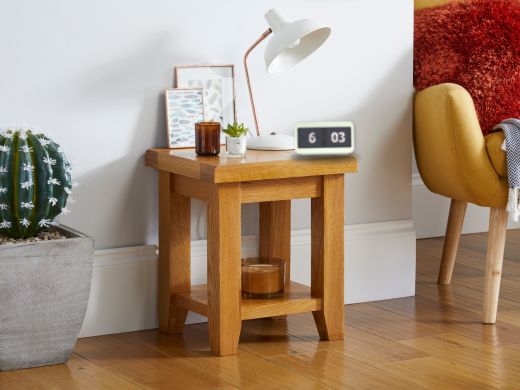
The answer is 6:03
